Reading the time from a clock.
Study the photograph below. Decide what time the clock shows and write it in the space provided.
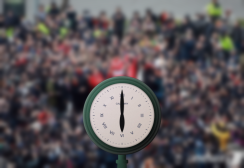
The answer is 6:00
